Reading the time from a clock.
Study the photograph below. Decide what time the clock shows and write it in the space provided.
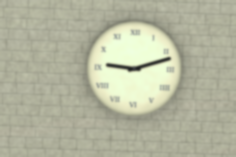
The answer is 9:12
